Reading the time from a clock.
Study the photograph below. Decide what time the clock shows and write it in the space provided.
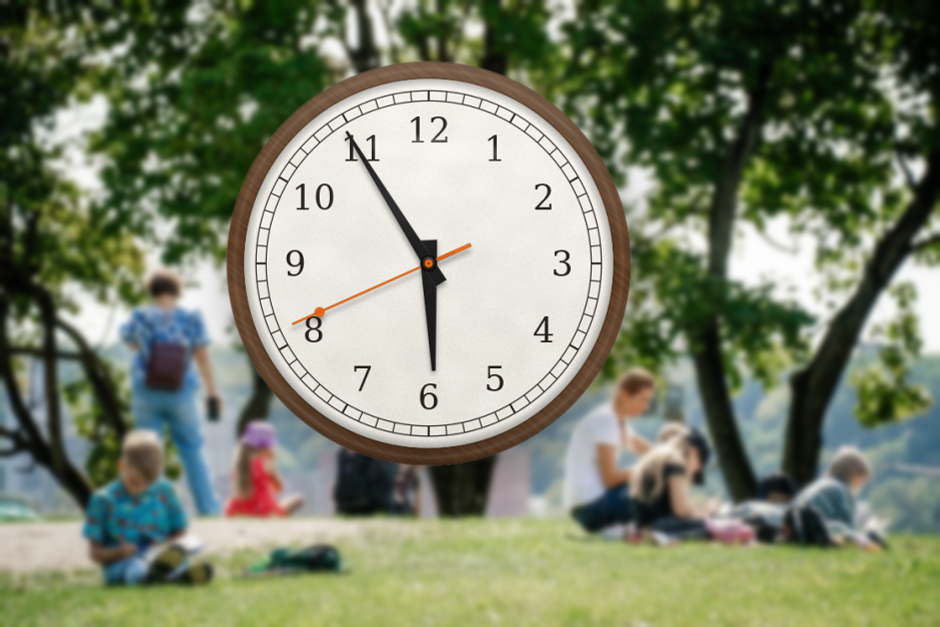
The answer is 5:54:41
